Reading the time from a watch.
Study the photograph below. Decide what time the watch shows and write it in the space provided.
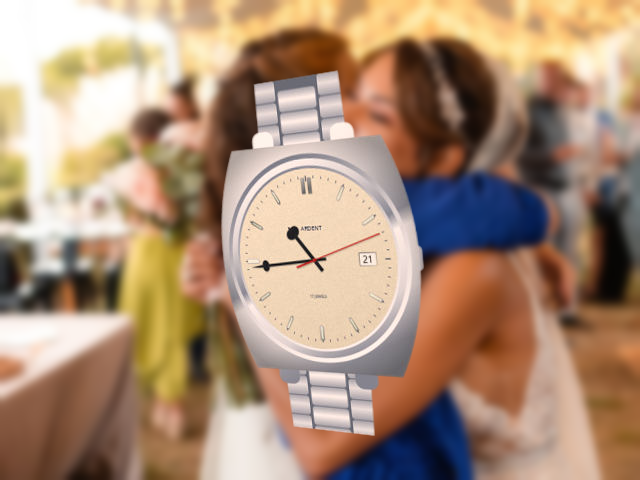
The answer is 10:44:12
